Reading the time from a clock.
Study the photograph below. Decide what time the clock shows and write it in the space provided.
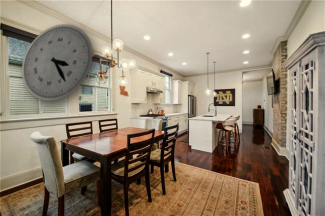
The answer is 3:23
